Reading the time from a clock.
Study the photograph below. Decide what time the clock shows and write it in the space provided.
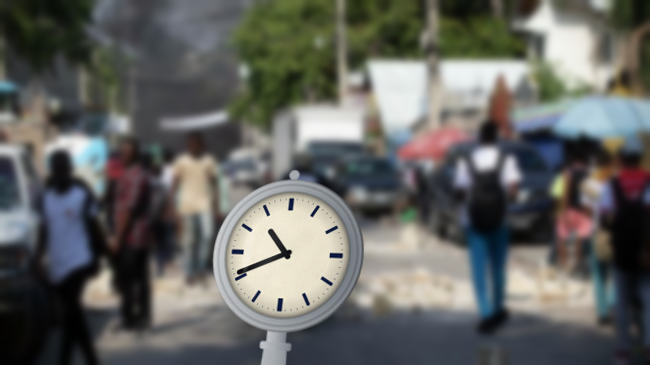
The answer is 10:41
